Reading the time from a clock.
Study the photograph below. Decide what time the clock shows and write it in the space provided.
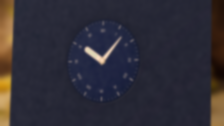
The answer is 10:07
